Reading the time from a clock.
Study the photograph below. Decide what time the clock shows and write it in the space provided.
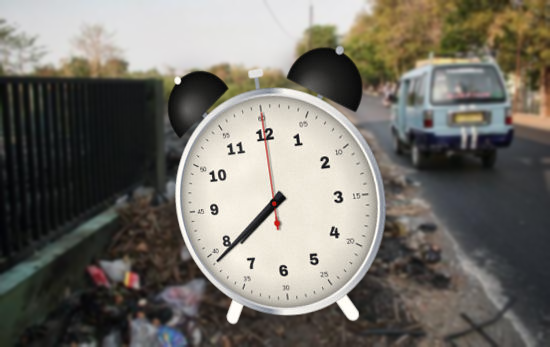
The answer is 7:39:00
